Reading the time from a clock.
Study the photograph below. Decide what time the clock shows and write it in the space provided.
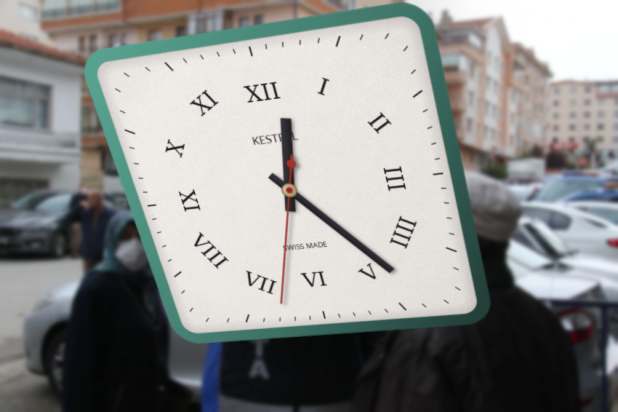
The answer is 12:23:33
